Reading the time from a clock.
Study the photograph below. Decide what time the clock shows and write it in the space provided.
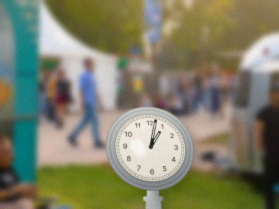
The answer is 1:02
